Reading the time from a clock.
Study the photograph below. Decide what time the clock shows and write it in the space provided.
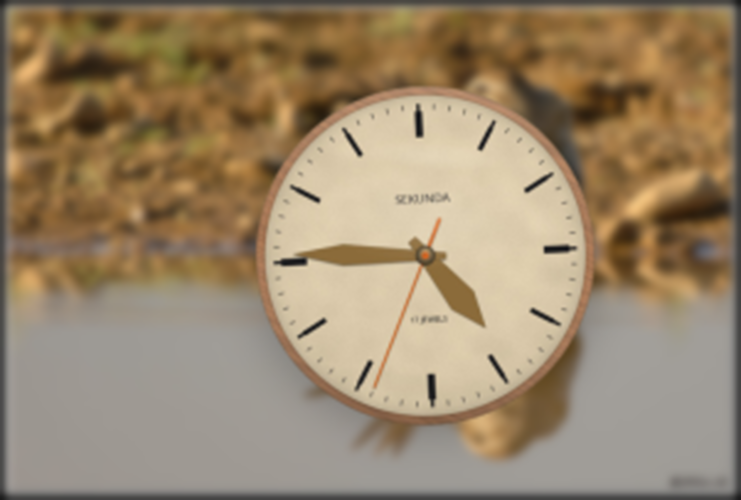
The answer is 4:45:34
